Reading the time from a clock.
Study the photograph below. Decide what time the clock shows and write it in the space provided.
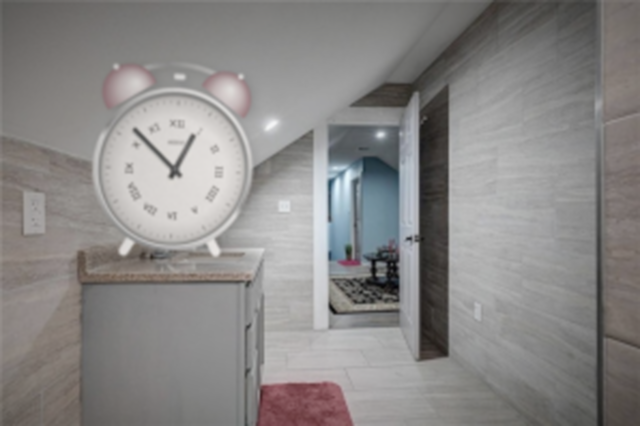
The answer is 12:52
